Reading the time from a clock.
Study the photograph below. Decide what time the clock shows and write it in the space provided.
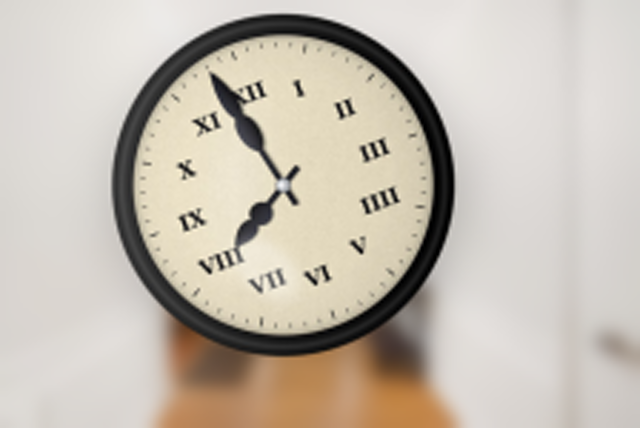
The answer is 7:58
